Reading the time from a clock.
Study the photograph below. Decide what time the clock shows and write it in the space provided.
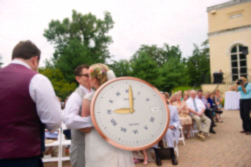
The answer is 9:01
